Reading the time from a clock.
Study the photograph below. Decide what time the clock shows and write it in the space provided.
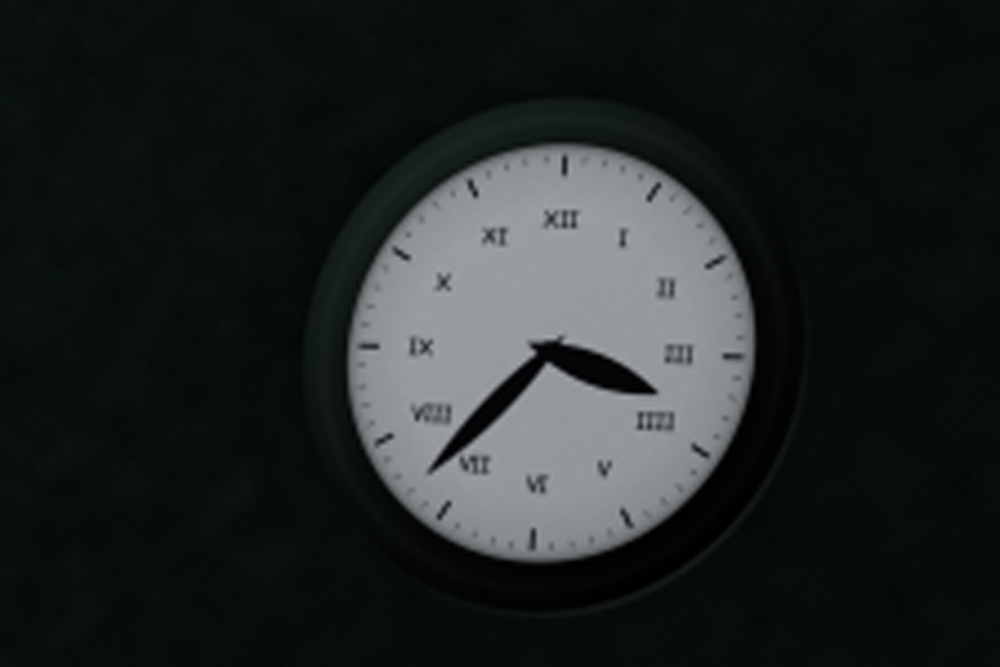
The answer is 3:37
